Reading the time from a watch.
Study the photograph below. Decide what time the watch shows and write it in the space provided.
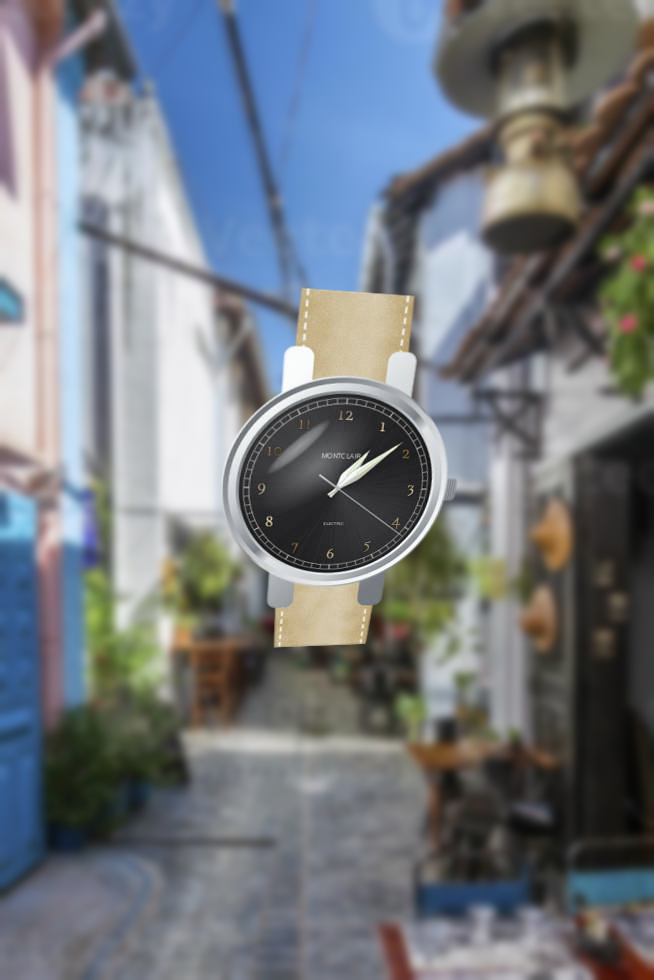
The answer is 1:08:21
